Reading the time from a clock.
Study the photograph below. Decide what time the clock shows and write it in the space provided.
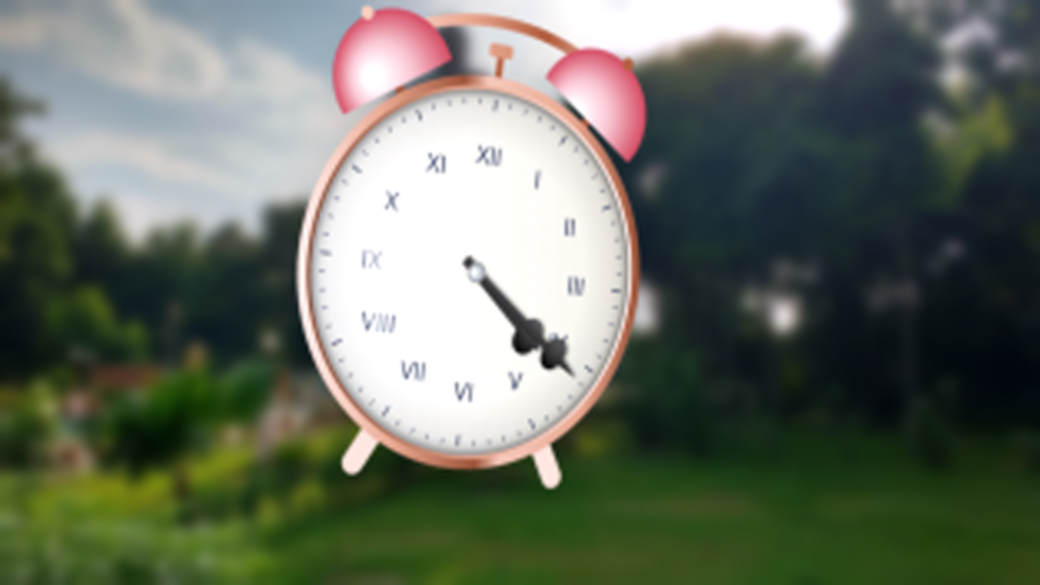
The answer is 4:21
